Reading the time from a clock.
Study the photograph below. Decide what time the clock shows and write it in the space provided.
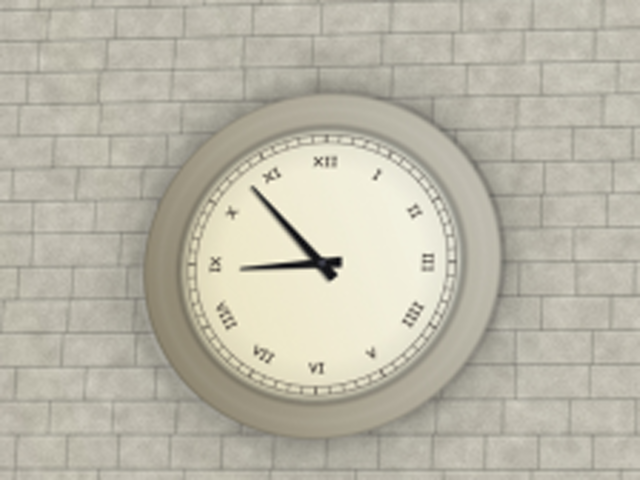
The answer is 8:53
